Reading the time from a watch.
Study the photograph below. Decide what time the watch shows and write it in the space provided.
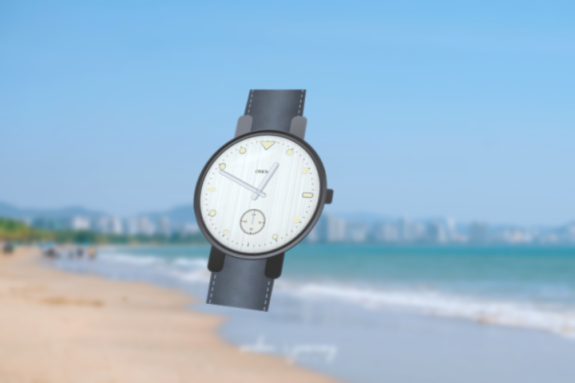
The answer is 12:49
